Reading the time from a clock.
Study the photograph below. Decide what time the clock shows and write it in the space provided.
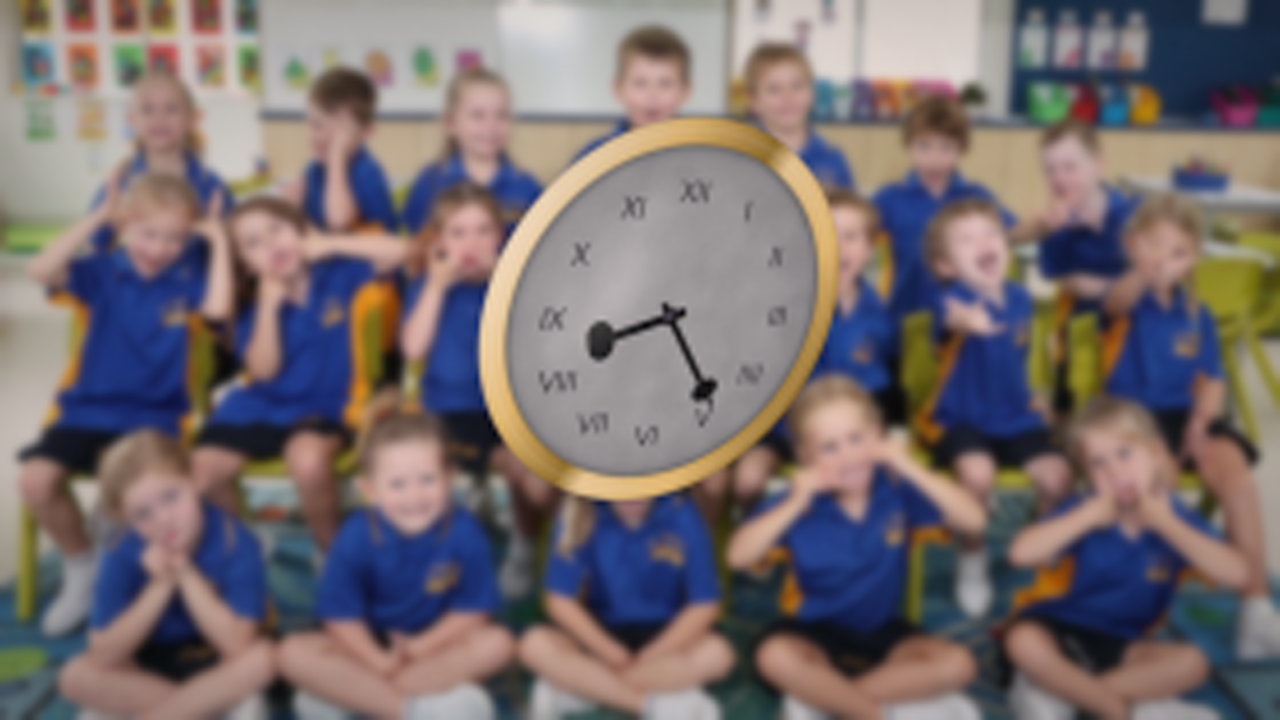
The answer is 8:24
